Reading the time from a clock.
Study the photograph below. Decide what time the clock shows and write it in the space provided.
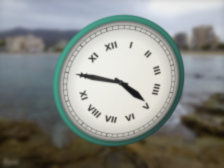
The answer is 4:50
